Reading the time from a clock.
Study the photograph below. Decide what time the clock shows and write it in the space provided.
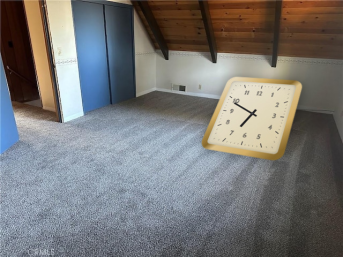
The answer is 6:49
